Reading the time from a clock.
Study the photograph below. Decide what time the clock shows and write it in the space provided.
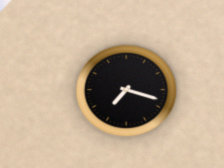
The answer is 7:18
